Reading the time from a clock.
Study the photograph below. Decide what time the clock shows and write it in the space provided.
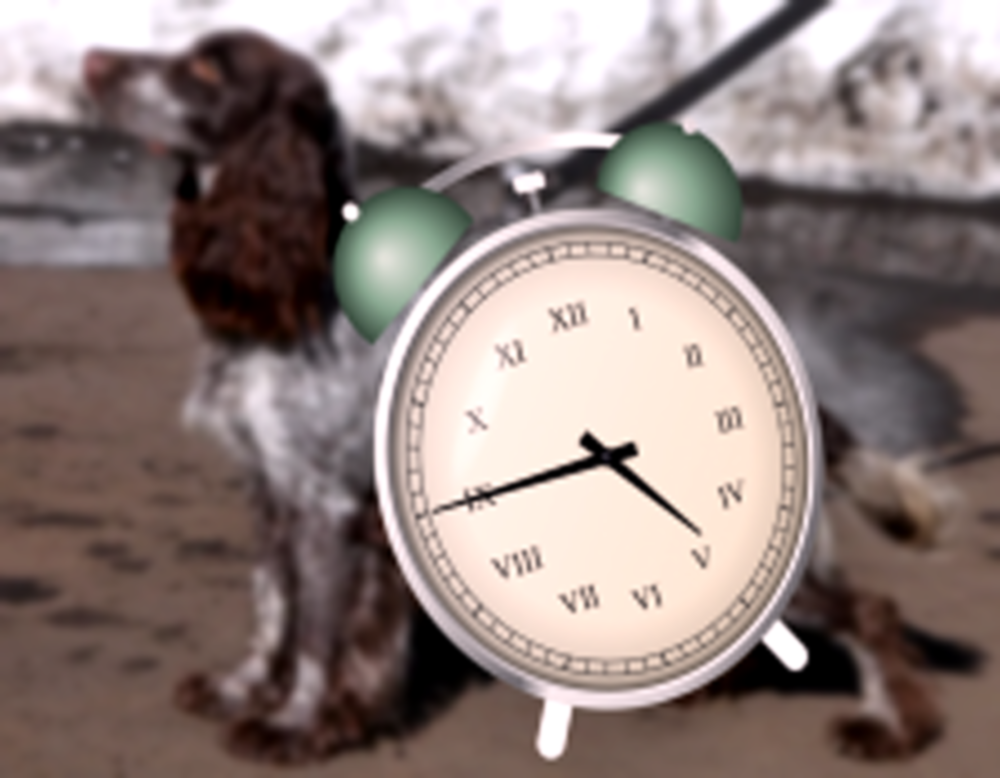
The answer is 4:45
